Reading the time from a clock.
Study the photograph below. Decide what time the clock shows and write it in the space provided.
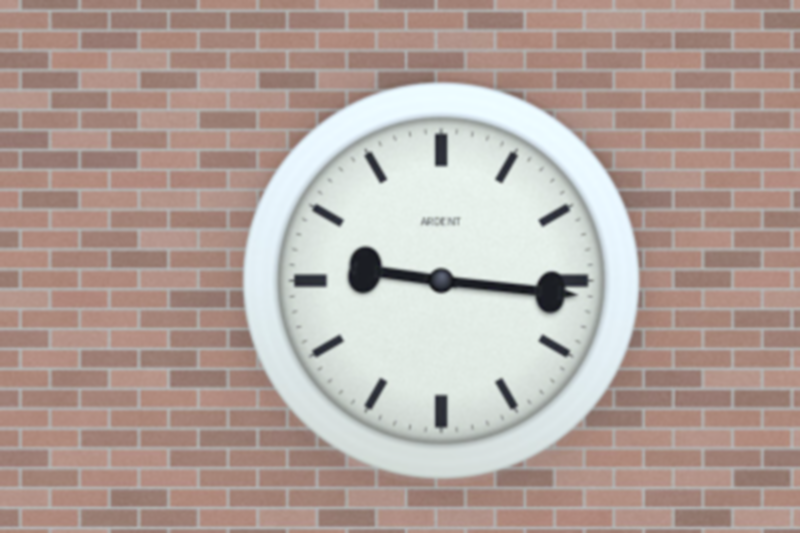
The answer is 9:16
